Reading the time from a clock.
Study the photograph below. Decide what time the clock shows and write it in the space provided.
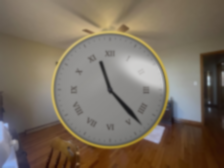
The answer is 11:23
